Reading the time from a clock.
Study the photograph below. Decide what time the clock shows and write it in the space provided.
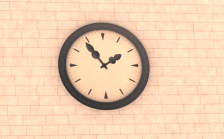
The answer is 1:54
